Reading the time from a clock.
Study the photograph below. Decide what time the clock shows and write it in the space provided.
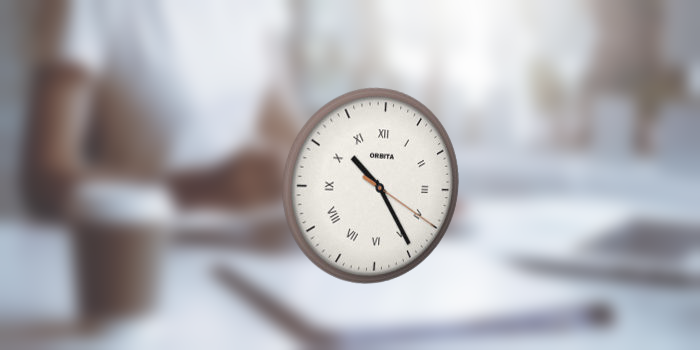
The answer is 10:24:20
